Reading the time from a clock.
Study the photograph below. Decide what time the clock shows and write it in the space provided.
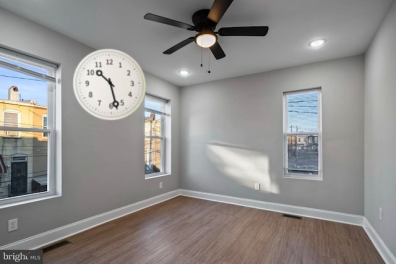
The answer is 10:28
